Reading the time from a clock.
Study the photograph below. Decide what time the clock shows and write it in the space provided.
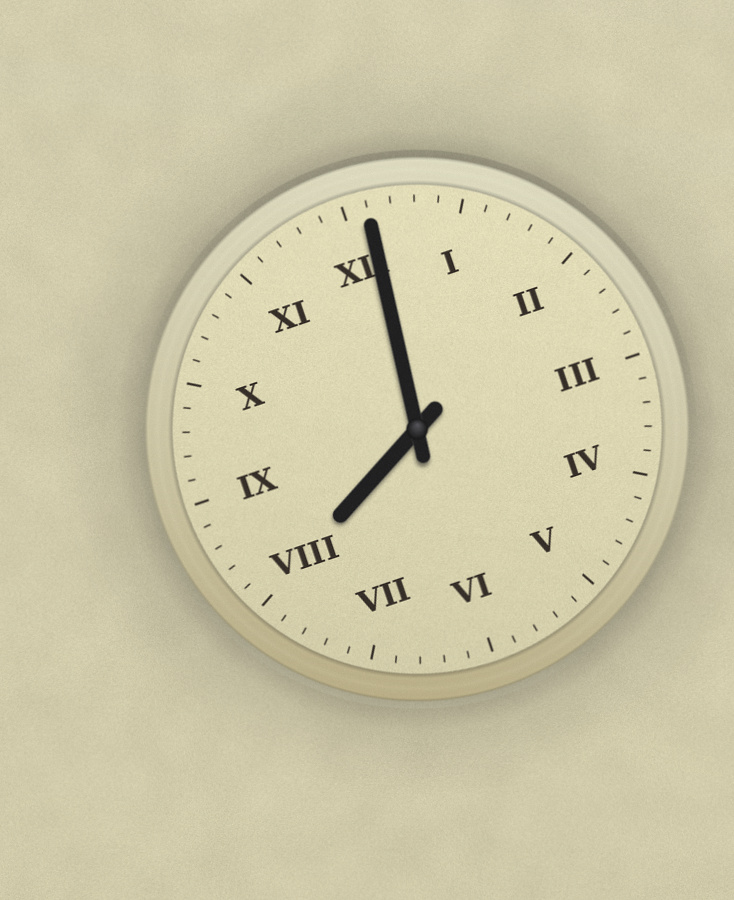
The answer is 8:01
